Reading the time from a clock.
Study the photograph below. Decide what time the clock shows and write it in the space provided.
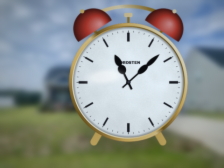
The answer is 11:08
